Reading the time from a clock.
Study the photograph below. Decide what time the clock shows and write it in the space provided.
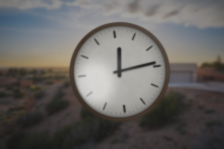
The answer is 12:14
